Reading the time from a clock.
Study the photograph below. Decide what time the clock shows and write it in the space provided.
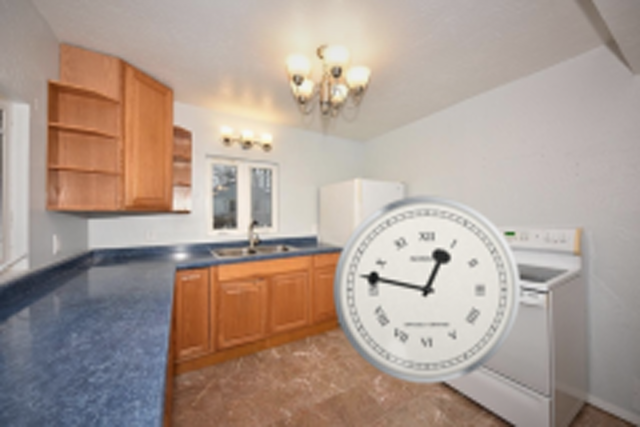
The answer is 12:47
